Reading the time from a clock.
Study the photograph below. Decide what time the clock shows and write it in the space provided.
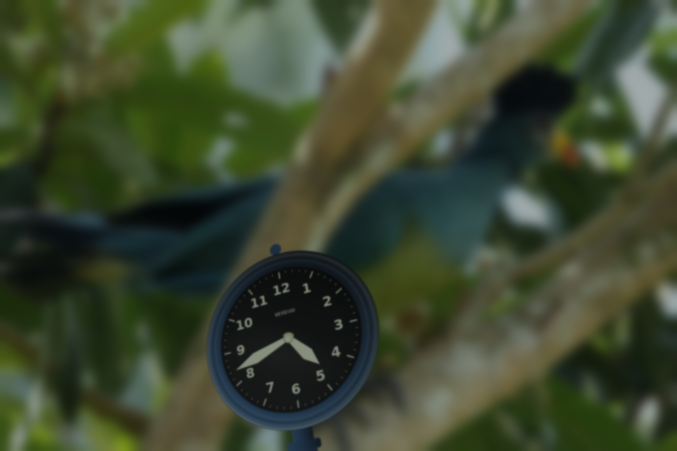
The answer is 4:42
